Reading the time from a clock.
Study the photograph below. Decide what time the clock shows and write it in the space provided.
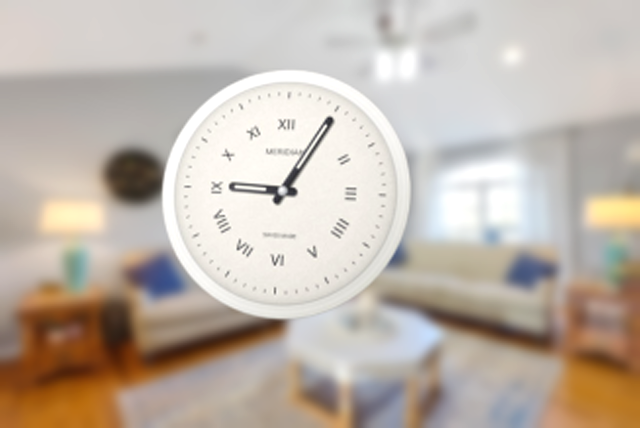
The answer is 9:05
